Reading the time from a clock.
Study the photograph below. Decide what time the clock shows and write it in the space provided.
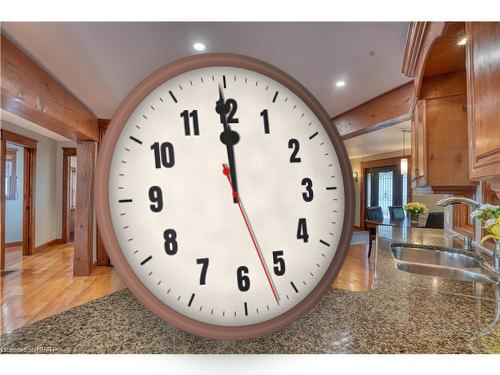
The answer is 11:59:27
